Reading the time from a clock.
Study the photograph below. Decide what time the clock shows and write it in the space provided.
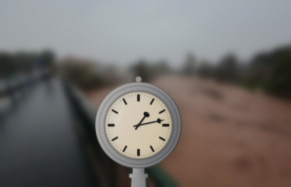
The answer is 1:13
